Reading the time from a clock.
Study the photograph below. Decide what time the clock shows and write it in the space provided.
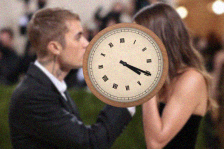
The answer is 4:20
